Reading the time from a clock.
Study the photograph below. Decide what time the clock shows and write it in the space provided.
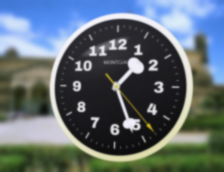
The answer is 1:26:23
